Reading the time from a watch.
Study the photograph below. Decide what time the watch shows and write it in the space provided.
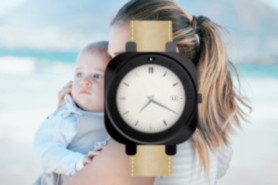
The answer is 7:20
